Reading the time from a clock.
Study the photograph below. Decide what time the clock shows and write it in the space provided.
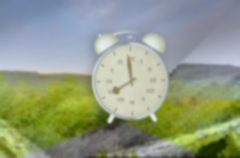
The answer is 7:59
